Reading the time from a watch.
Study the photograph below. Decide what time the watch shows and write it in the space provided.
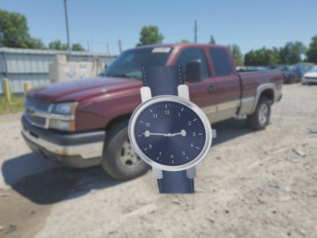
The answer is 2:46
